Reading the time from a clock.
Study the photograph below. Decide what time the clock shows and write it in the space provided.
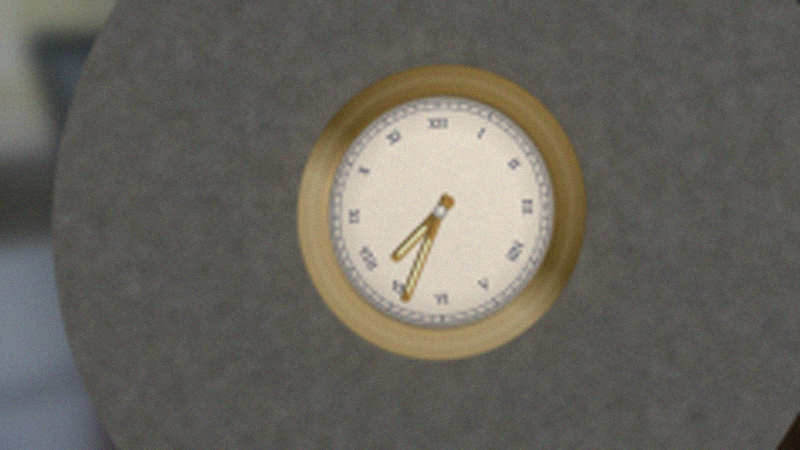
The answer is 7:34
